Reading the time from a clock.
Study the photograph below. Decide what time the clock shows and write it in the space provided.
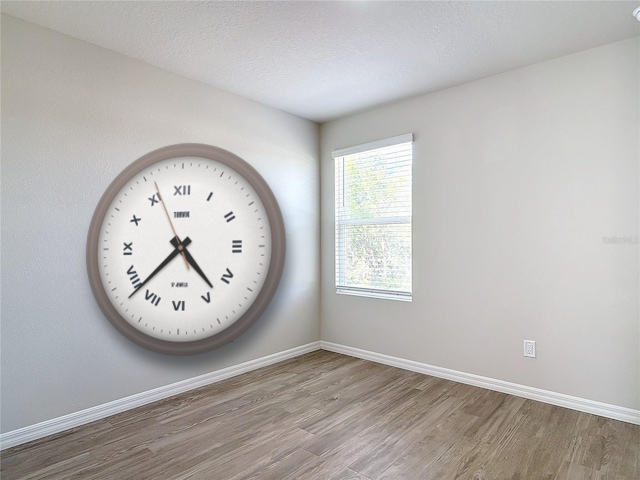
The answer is 4:37:56
